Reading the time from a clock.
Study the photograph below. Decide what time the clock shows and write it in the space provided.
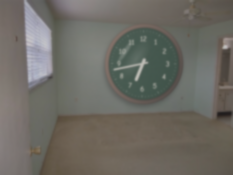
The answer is 6:43
